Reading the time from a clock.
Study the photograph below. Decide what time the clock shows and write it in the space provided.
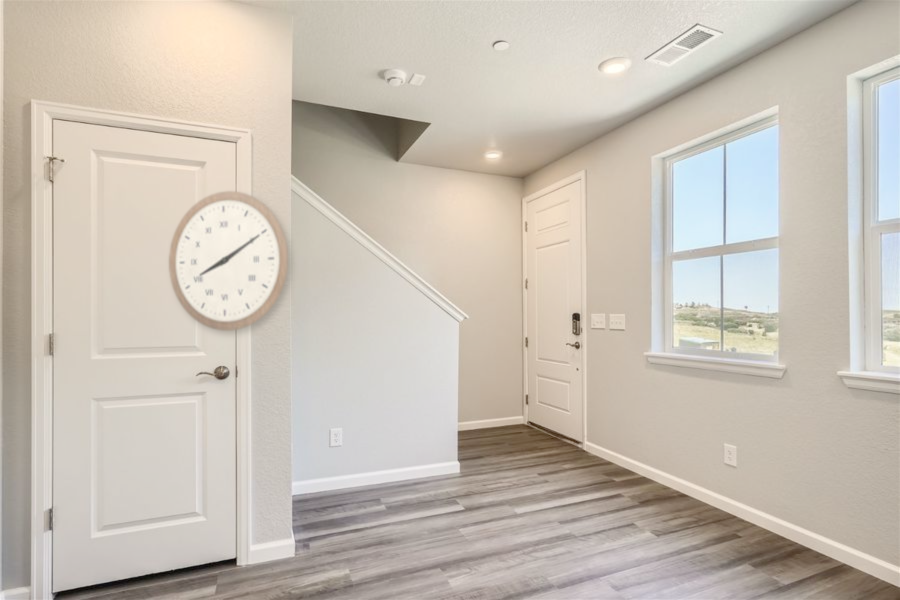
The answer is 8:10
